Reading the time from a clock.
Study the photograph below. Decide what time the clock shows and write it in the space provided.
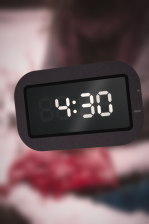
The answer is 4:30
